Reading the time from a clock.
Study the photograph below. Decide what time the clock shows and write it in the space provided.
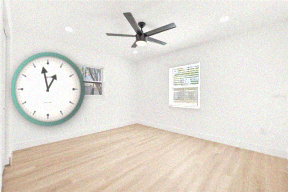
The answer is 12:58
